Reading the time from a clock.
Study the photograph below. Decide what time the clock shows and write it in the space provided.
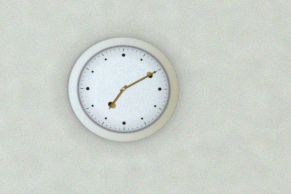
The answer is 7:10
